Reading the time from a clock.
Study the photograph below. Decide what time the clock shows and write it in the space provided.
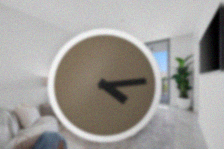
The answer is 4:14
